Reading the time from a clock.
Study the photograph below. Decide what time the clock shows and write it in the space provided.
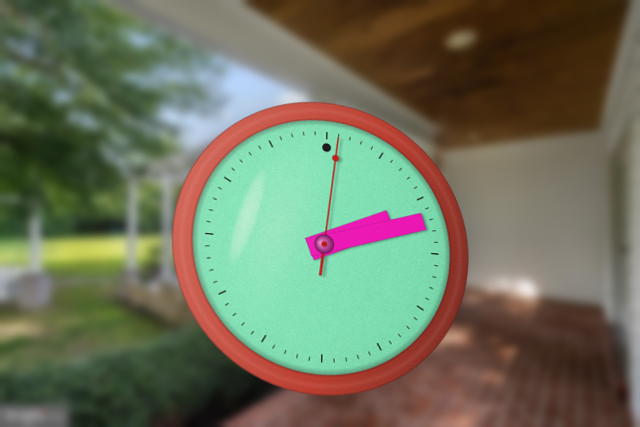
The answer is 2:12:01
